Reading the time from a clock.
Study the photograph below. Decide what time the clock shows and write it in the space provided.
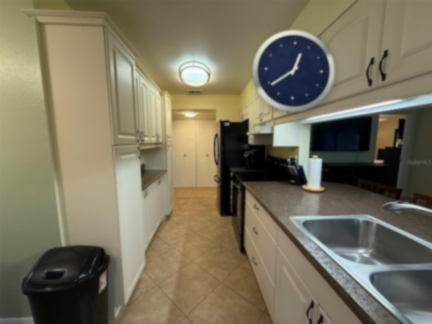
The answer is 12:39
